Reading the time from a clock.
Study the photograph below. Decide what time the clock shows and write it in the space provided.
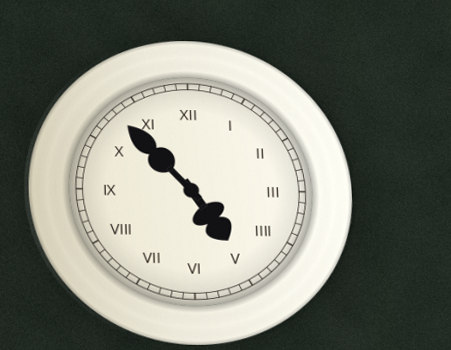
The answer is 4:53
